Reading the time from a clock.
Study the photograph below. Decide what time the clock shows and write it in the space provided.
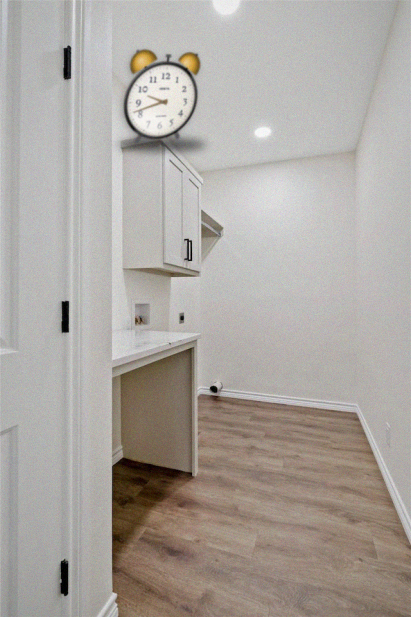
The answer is 9:42
